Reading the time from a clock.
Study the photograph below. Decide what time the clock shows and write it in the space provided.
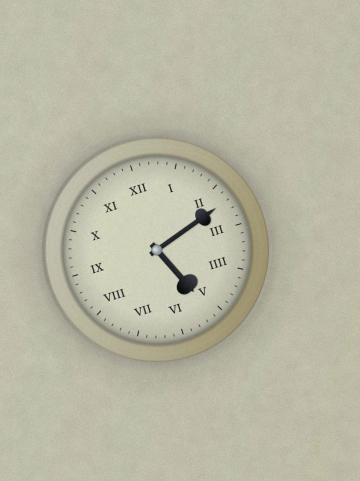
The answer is 5:12
